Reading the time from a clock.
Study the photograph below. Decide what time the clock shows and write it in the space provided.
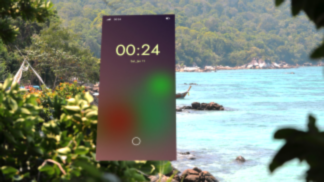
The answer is 0:24
